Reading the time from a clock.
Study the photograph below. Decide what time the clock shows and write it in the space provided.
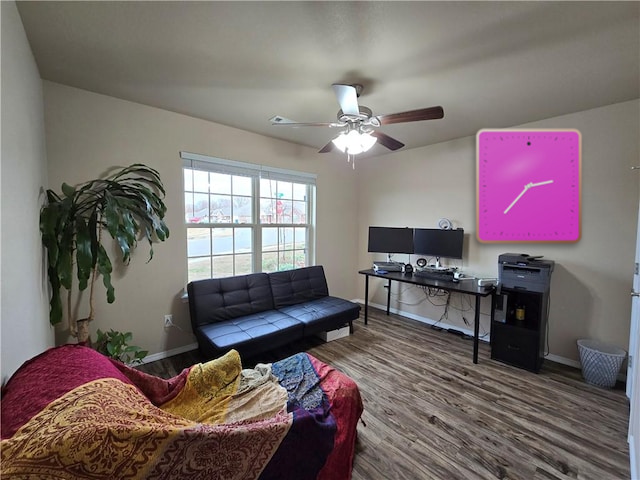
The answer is 2:37
